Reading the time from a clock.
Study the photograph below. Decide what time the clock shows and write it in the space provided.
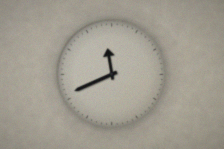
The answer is 11:41
